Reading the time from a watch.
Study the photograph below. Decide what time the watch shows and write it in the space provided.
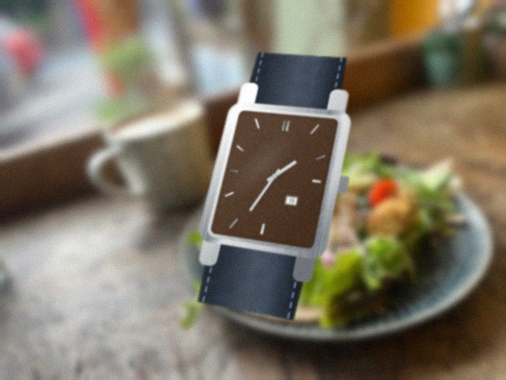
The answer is 1:34
